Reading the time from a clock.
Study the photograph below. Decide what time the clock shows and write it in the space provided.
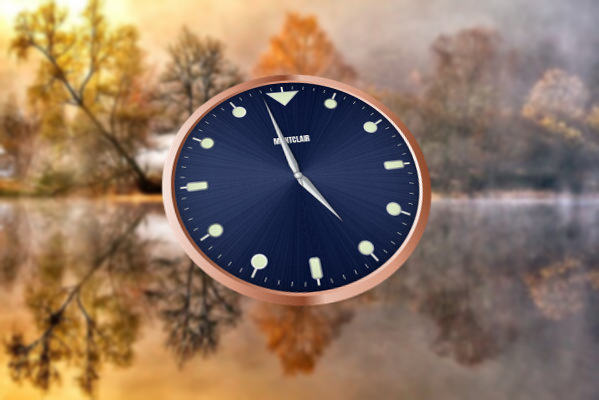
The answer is 4:58
